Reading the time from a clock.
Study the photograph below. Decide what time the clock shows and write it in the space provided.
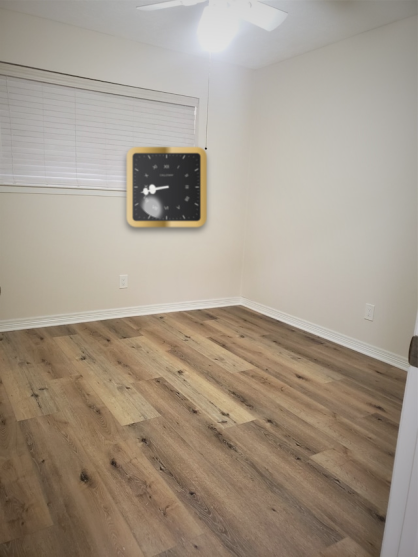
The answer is 8:43
